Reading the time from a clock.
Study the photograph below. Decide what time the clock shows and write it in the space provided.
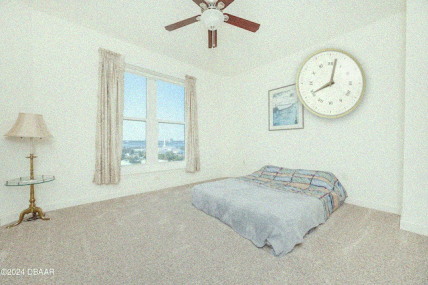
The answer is 8:02
